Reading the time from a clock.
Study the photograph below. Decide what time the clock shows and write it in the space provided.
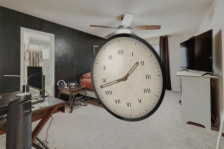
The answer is 1:43
